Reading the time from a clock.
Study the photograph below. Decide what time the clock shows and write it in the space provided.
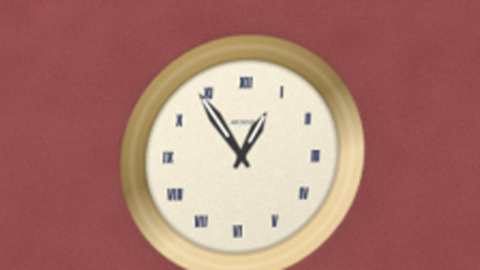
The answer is 12:54
